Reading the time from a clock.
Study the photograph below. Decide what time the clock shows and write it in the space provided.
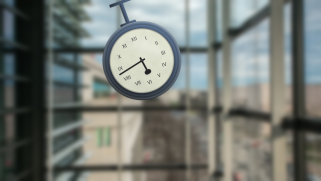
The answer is 5:43
